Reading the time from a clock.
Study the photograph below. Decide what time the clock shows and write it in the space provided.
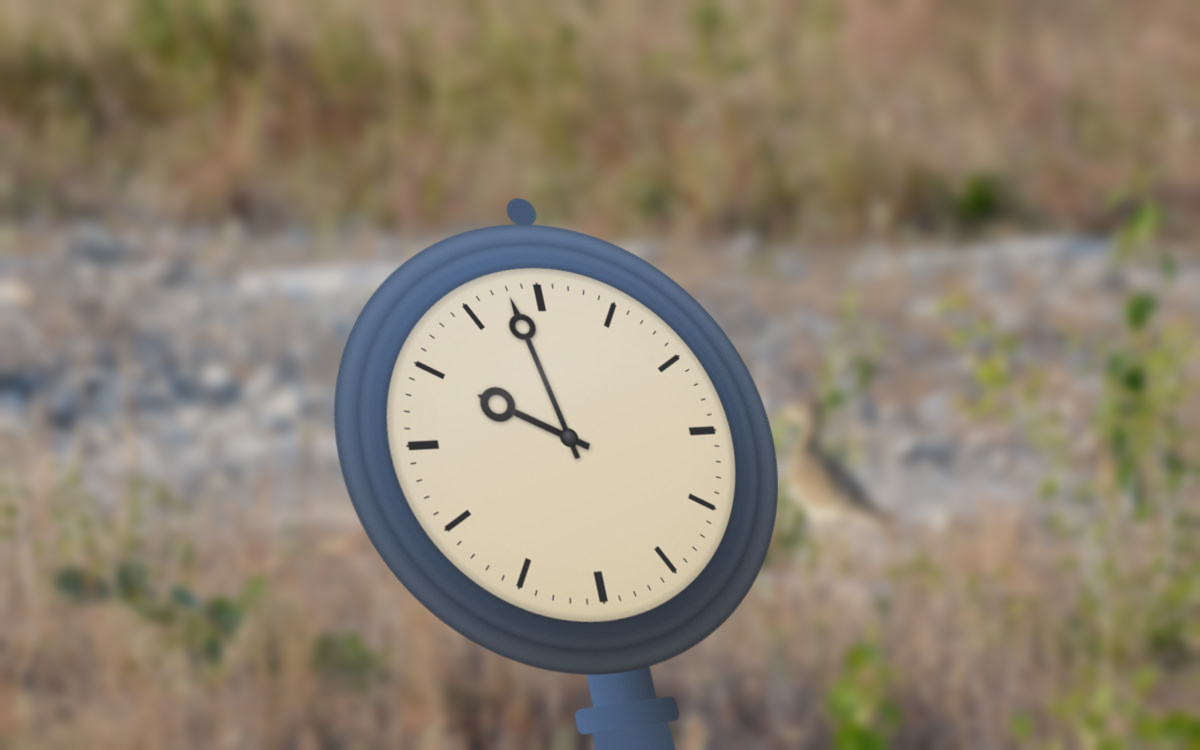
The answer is 9:58
